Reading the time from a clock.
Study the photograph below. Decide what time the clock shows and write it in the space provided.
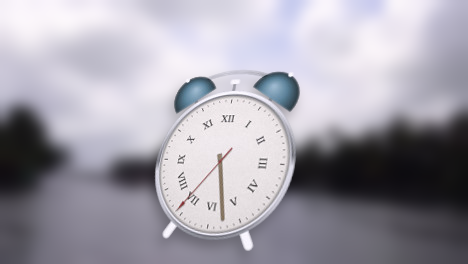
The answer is 5:27:36
